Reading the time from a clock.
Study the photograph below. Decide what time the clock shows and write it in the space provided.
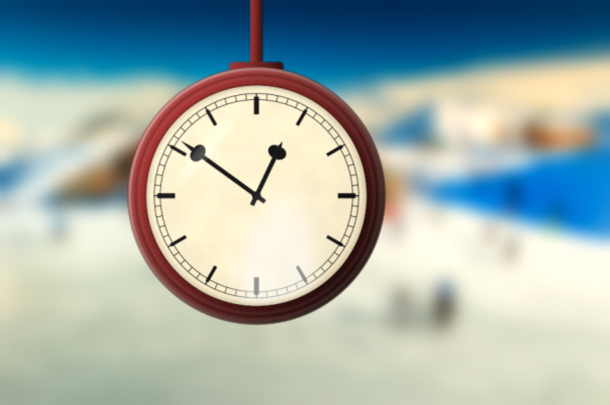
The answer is 12:51
